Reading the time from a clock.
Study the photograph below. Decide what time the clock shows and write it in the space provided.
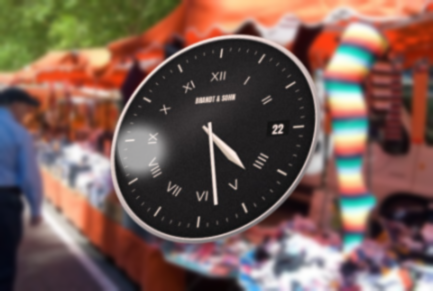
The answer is 4:28
